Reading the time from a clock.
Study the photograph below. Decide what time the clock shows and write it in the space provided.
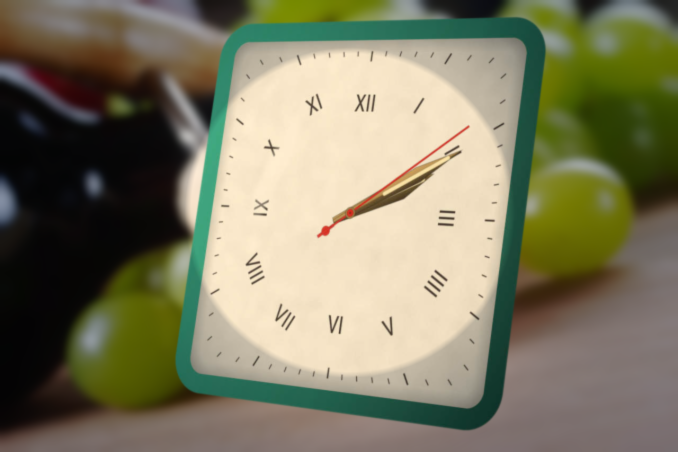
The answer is 2:10:09
